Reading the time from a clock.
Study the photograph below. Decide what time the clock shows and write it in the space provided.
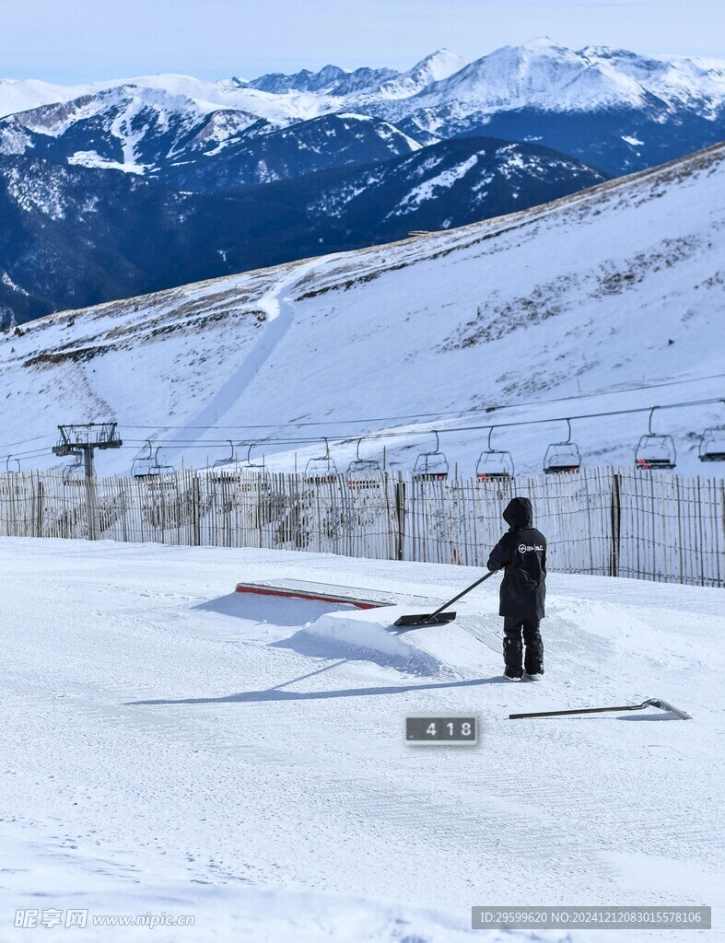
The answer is 4:18
